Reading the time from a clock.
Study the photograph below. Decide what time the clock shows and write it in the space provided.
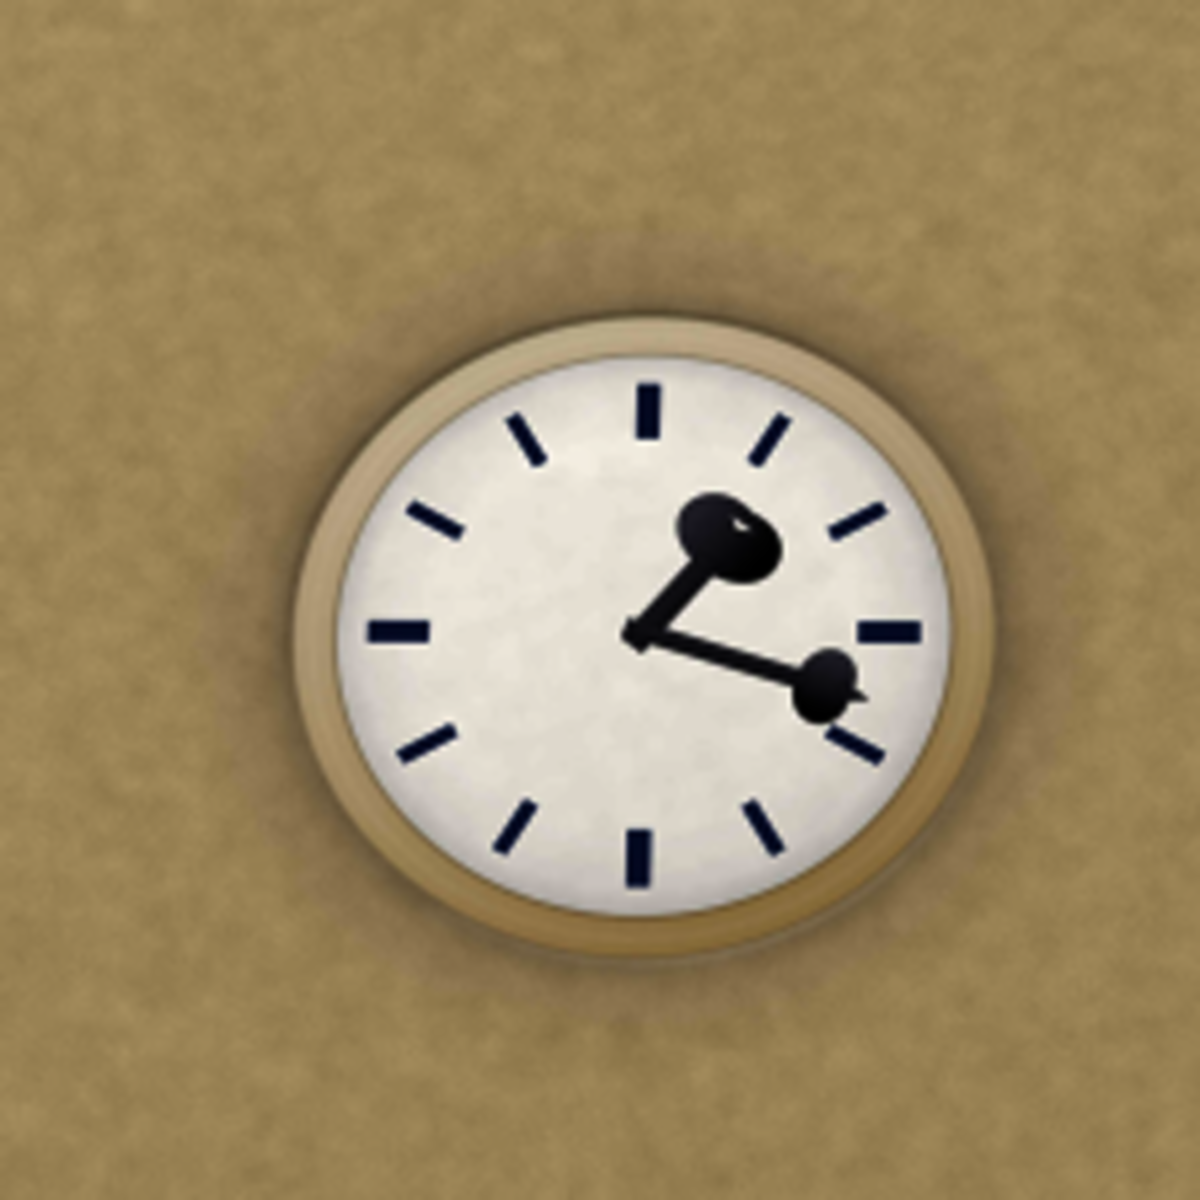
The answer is 1:18
